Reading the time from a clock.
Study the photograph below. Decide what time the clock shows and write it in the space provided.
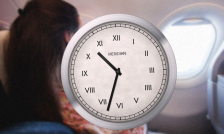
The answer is 10:33
